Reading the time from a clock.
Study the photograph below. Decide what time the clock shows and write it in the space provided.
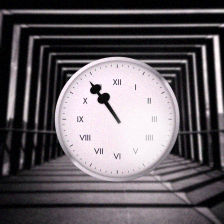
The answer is 10:54
